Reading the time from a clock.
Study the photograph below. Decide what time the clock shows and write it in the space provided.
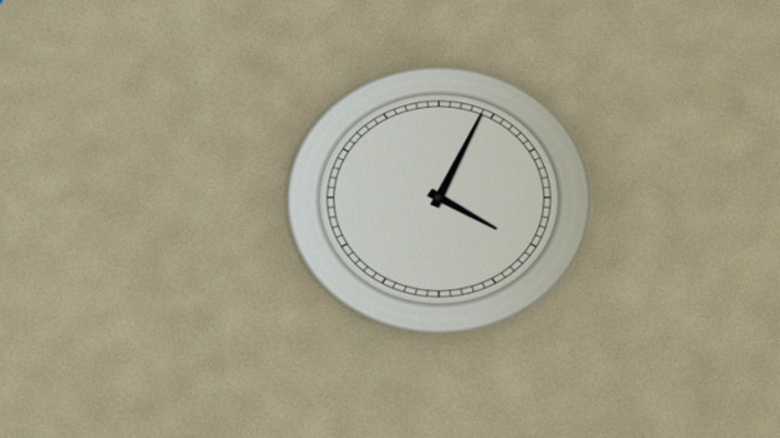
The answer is 4:04
